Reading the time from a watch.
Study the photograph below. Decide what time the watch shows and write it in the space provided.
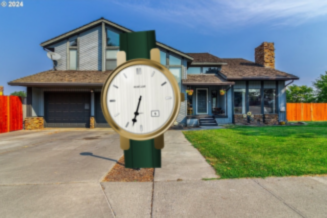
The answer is 6:33
